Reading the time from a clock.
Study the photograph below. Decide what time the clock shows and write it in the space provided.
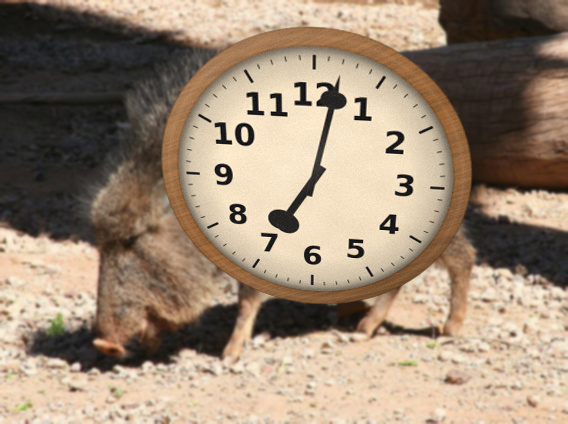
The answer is 7:02
